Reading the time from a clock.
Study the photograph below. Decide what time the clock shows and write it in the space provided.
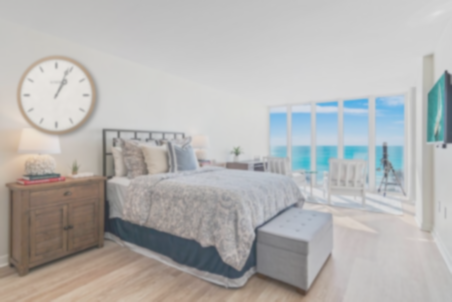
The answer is 1:04
